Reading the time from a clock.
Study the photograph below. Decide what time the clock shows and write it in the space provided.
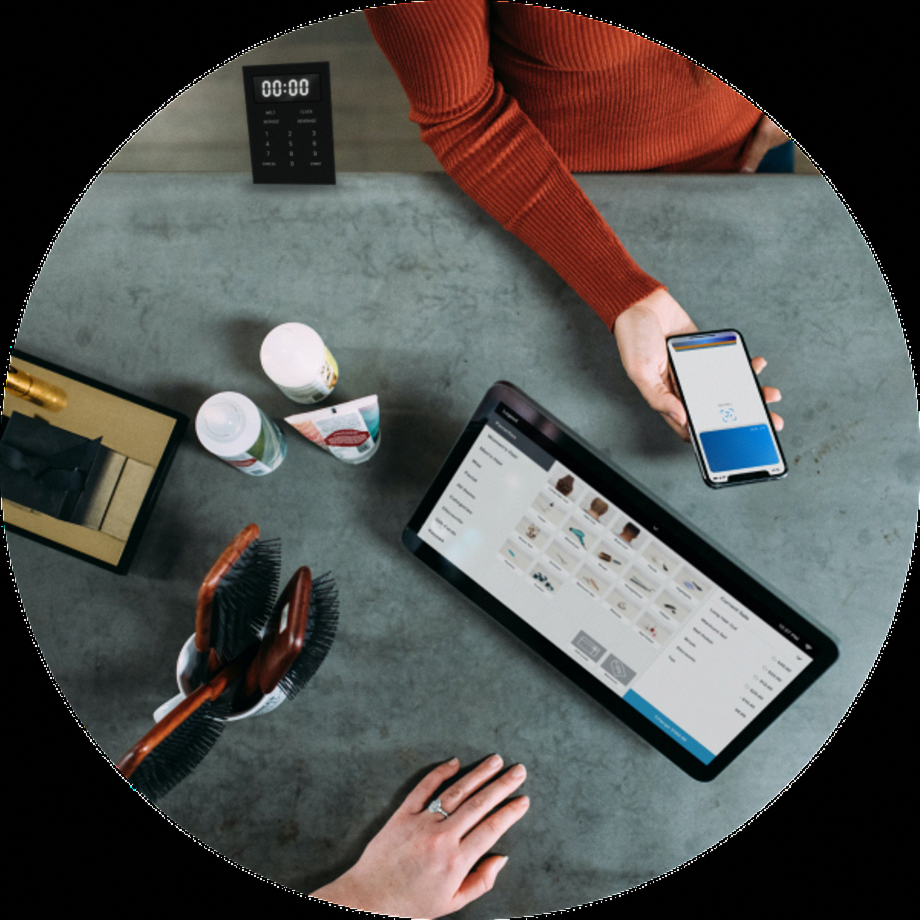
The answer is 0:00
